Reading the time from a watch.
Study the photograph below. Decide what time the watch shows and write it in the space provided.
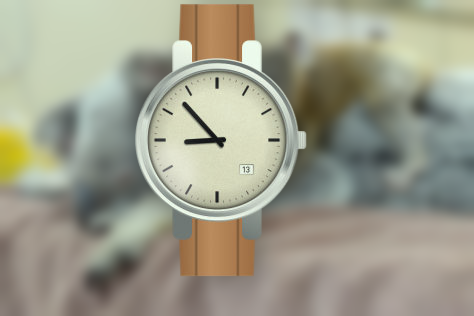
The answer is 8:53
